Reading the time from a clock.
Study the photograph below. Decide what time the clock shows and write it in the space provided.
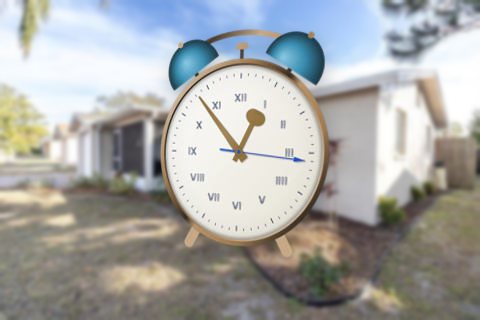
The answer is 12:53:16
